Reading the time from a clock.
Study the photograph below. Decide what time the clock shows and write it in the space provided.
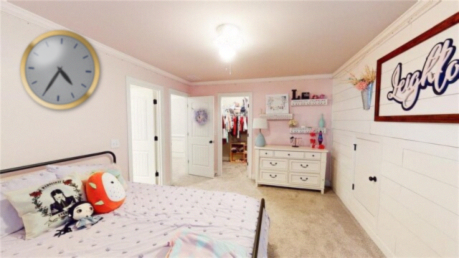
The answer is 4:35
